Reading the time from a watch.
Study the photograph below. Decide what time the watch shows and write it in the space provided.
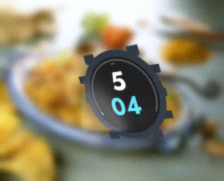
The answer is 5:04
